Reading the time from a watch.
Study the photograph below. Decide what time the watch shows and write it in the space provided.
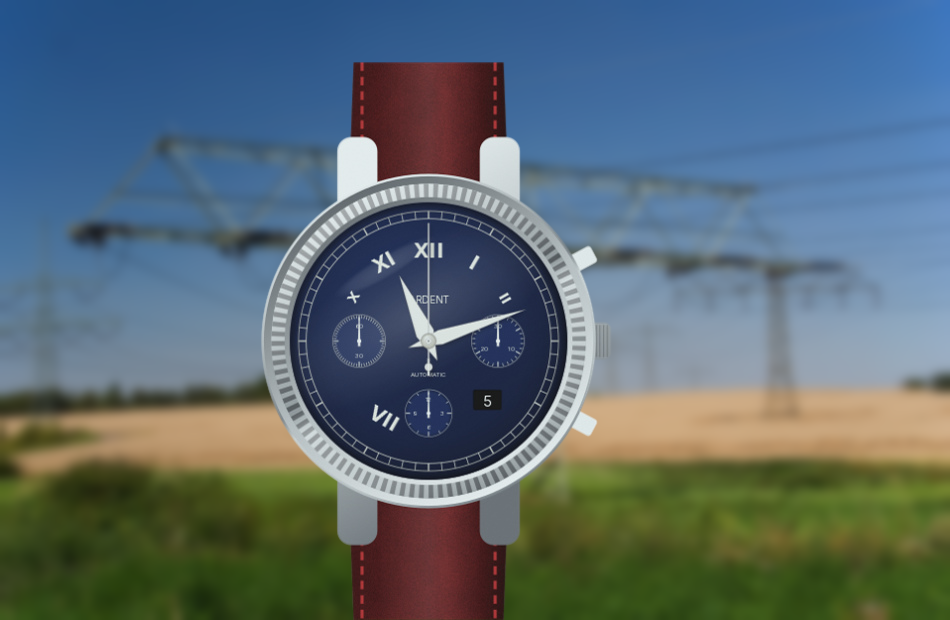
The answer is 11:12
